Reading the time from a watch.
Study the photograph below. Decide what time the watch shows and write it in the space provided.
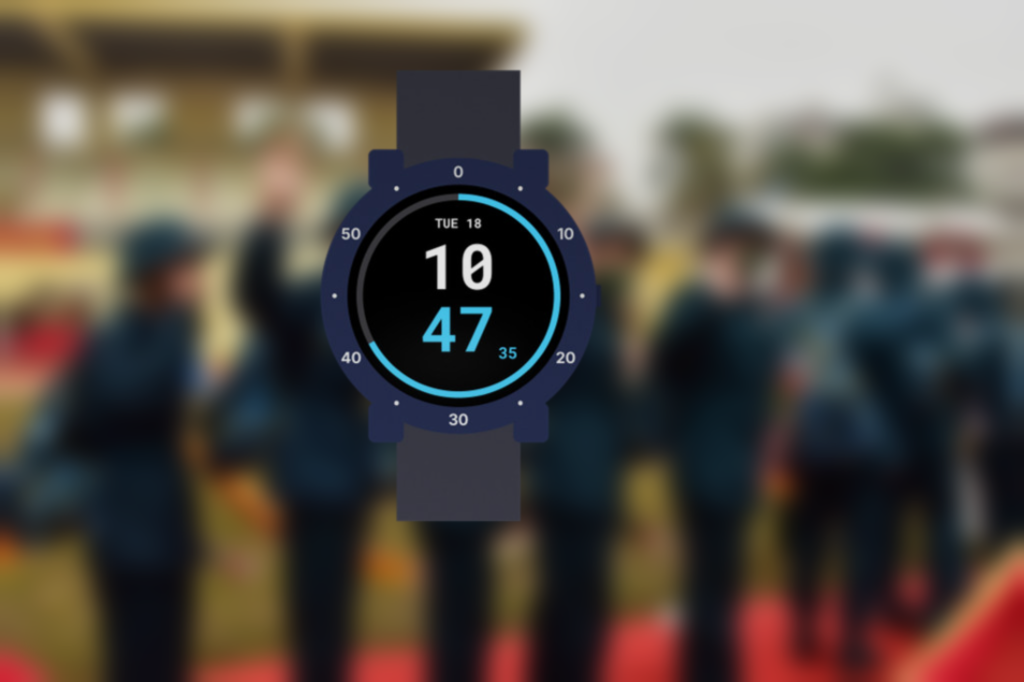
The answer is 10:47:35
